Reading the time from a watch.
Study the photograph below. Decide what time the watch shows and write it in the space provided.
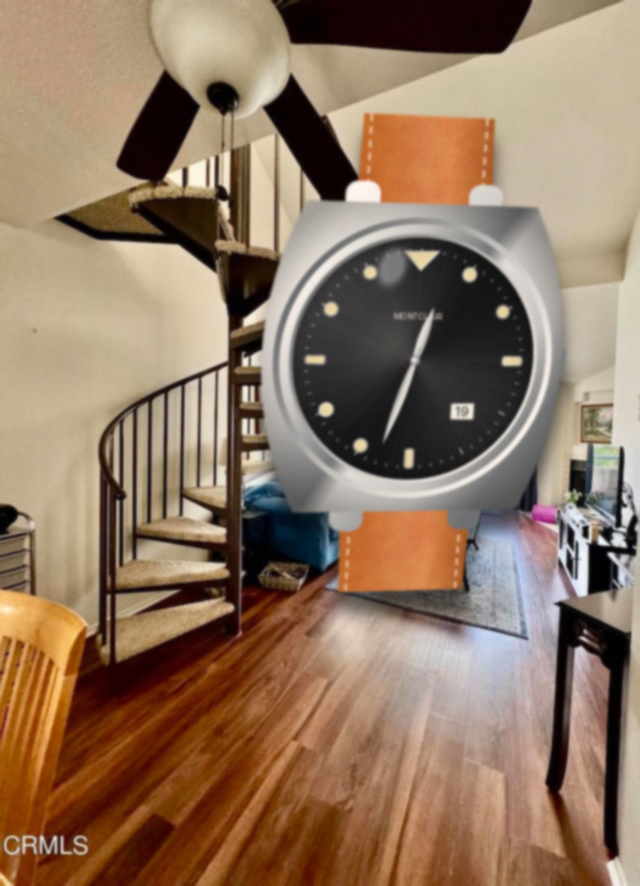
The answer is 12:33
